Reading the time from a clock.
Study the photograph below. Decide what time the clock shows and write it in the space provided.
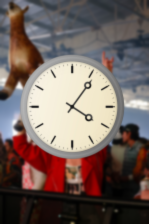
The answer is 4:06
